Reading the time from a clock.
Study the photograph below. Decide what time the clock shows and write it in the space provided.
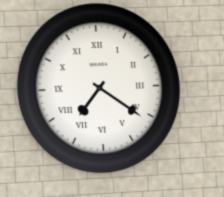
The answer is 7:21
